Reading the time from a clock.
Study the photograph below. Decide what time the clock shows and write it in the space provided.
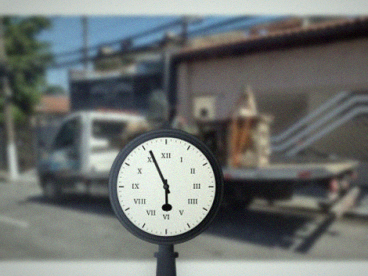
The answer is 5:56
